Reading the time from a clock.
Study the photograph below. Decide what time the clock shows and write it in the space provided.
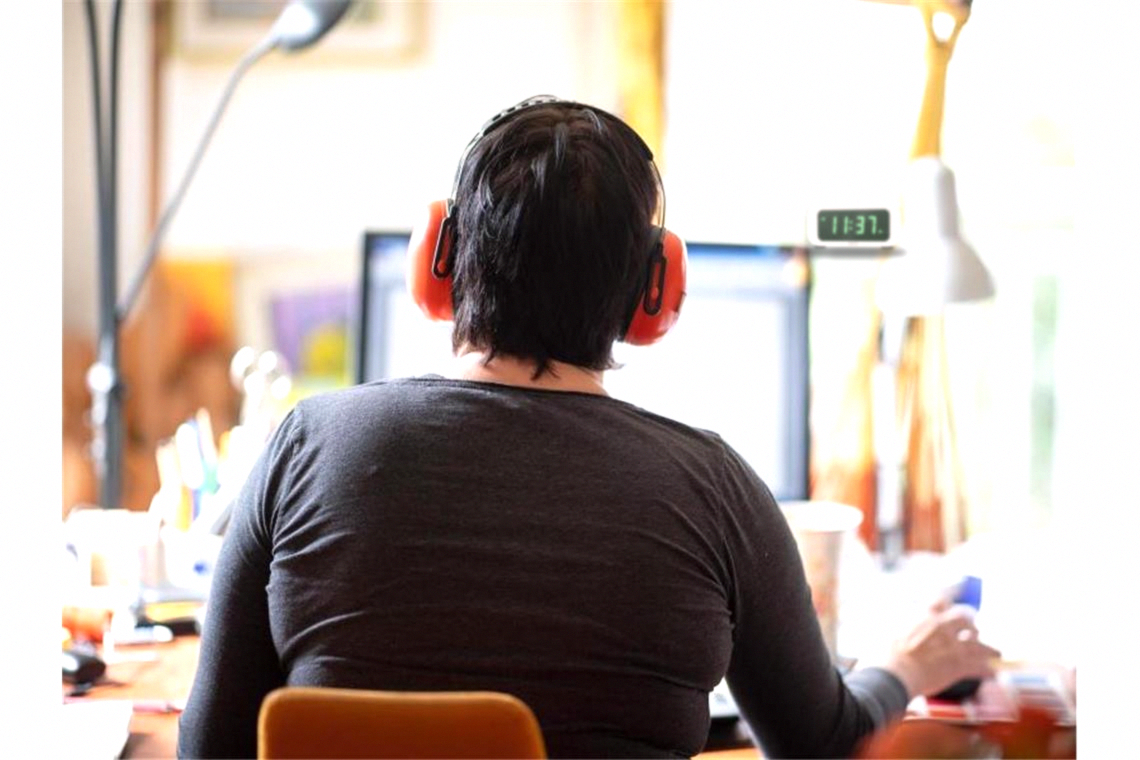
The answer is 11:37
